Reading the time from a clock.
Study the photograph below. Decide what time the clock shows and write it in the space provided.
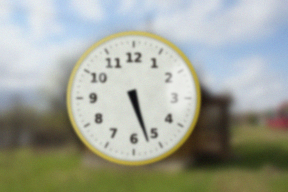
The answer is 5:27
